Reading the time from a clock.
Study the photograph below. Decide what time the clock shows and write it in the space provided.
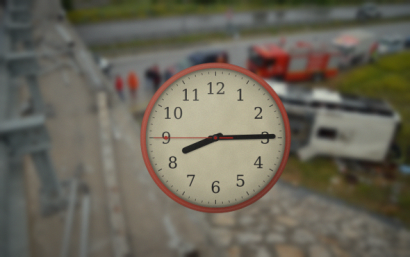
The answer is 8:14:45
